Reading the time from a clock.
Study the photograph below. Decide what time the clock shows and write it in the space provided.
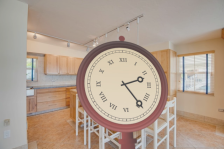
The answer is 2:24
